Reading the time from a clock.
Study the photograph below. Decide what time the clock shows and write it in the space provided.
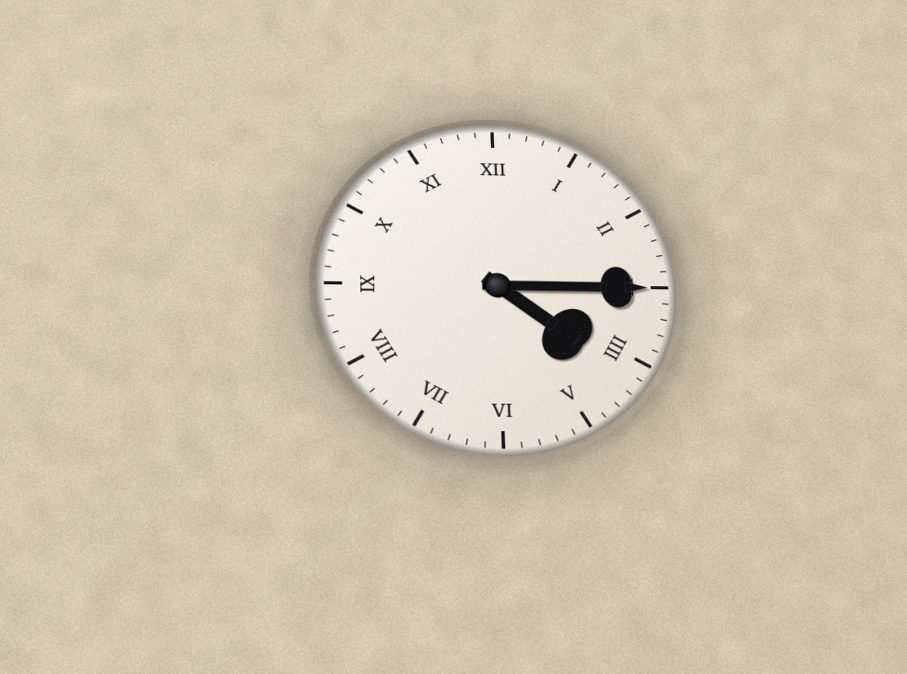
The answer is 4:15
